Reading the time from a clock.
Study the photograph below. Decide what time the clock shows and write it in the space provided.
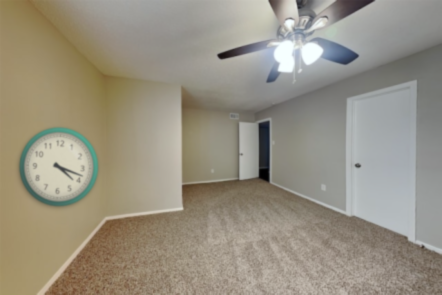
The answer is 4:18
